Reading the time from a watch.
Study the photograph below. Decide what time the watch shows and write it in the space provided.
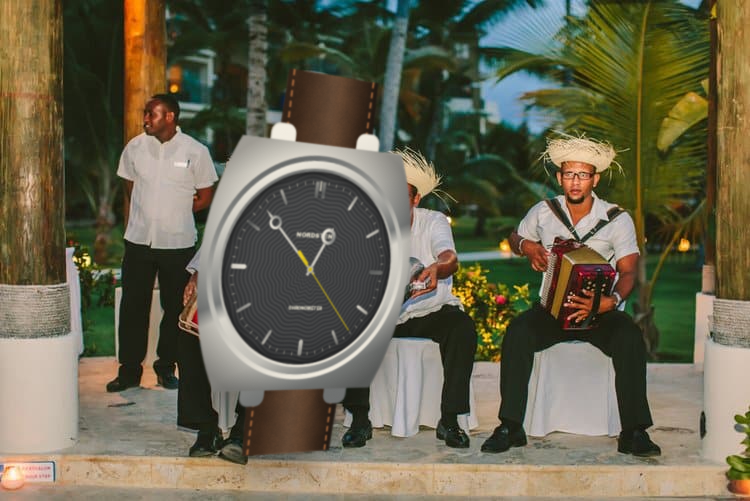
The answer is 12:52:23
